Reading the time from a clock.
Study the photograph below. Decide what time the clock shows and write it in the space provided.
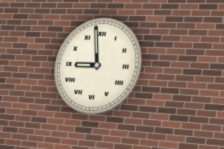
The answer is 8:58
